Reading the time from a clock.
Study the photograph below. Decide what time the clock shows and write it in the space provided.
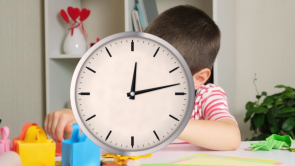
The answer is 12:13
